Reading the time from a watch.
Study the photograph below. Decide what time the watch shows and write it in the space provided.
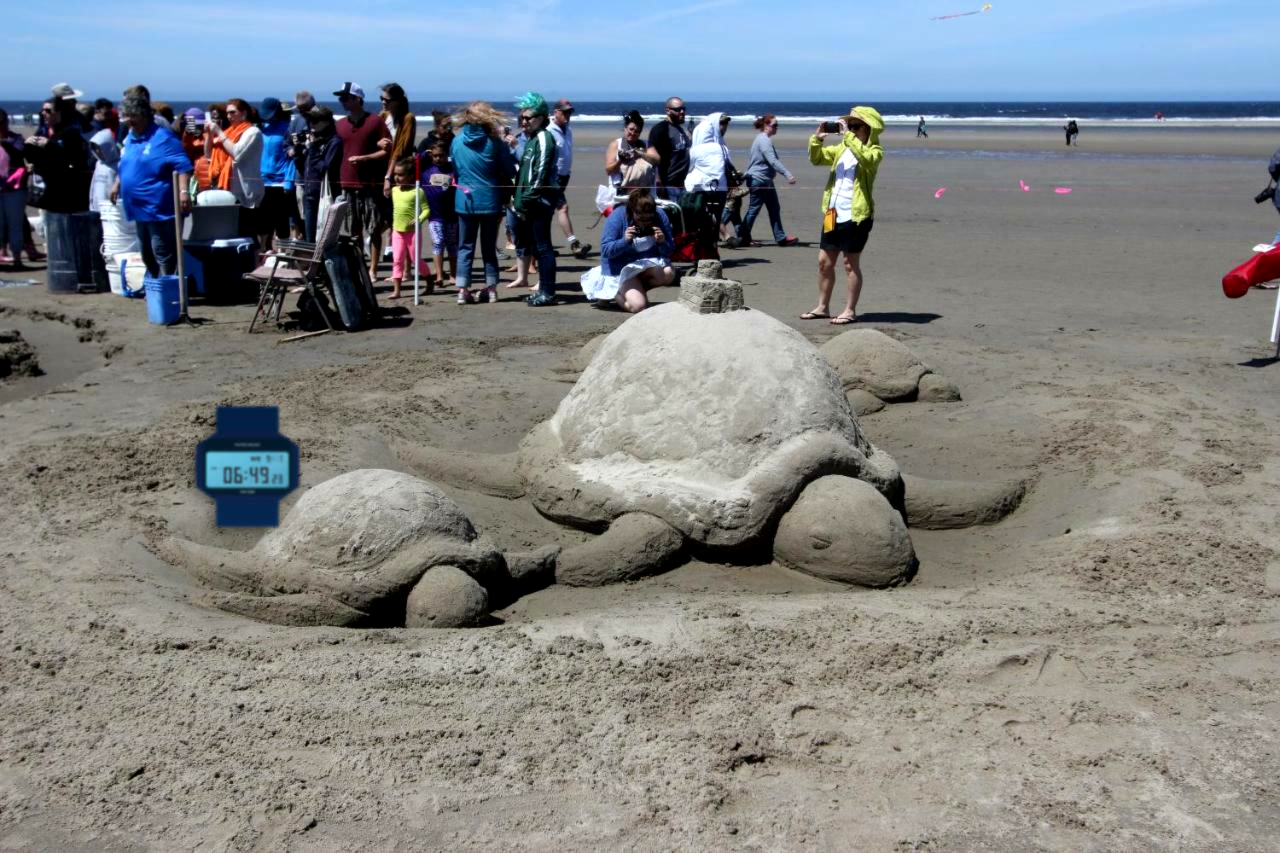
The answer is 6:49
